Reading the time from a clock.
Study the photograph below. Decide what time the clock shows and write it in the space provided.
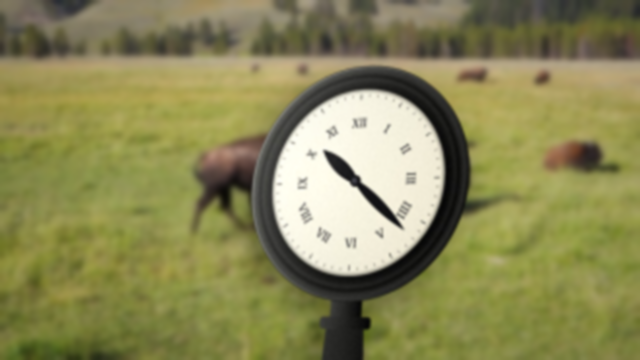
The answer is 10:22
